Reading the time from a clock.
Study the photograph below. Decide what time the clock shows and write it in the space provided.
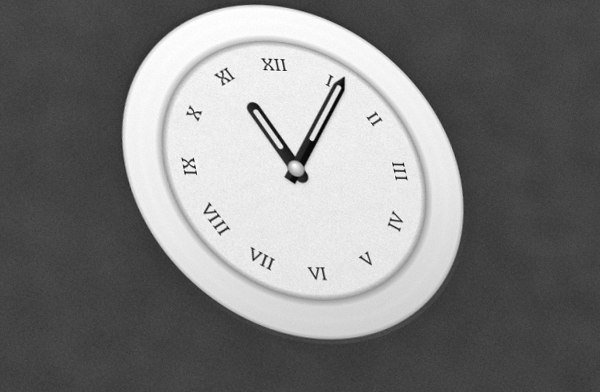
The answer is 11:06
